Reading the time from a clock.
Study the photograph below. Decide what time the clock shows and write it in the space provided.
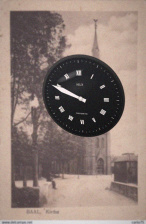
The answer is 9:49
